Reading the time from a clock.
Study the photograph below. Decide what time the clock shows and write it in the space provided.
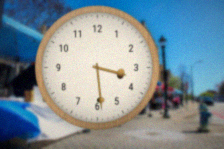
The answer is 3:29
